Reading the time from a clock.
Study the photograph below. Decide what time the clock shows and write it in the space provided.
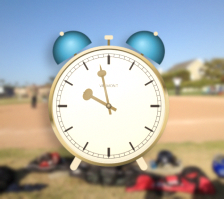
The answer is 9:58
